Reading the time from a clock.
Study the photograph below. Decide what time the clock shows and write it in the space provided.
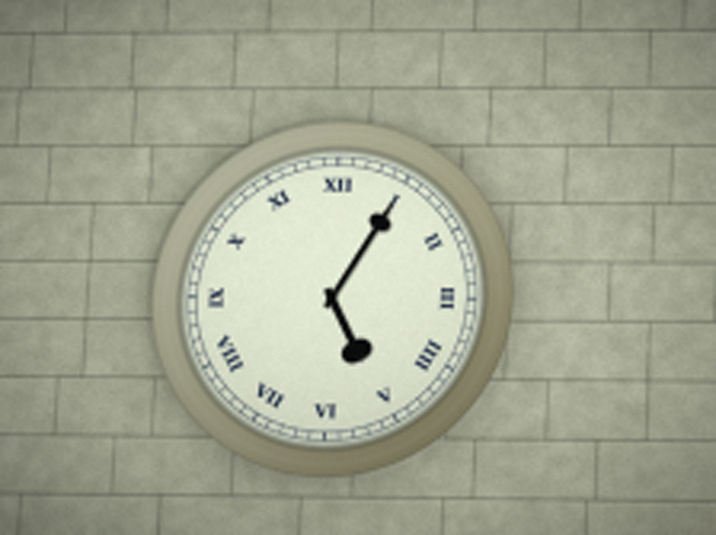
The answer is 5:05
